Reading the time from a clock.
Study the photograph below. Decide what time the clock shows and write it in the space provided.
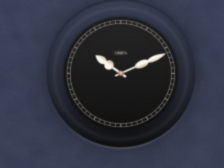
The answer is 10:11
